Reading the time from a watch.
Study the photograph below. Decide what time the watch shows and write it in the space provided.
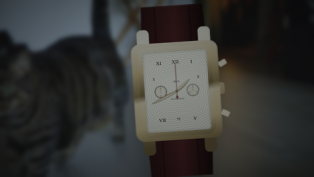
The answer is 1:41
